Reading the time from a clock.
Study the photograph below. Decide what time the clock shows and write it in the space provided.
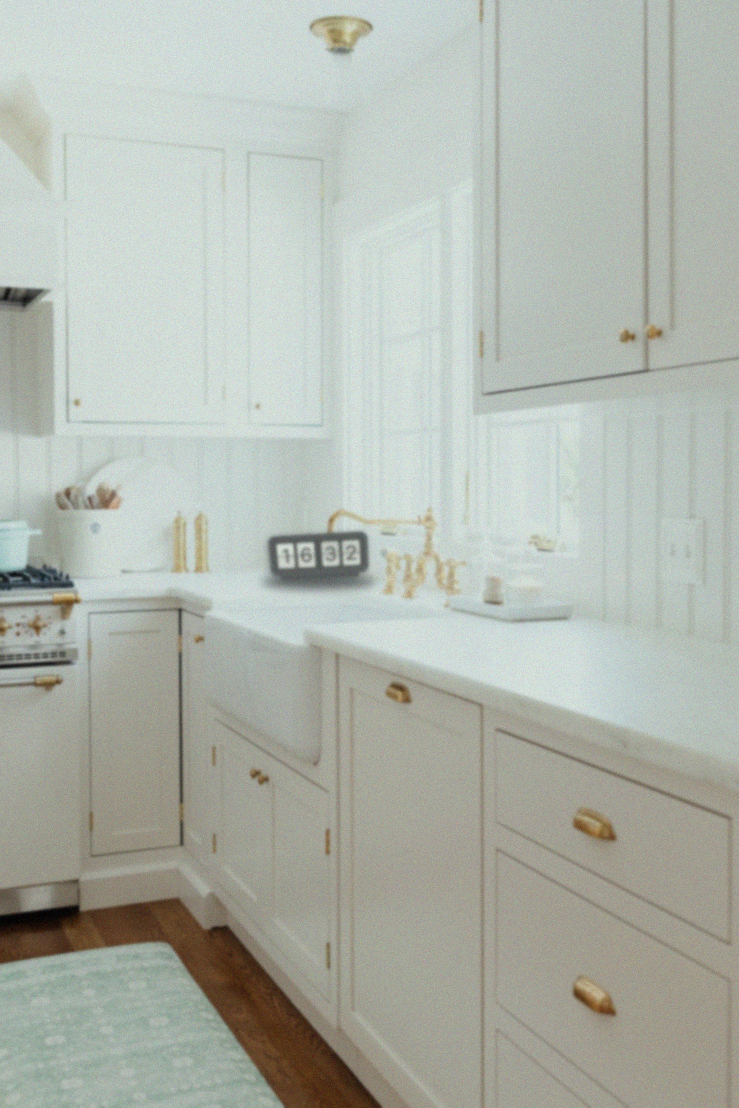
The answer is 16:32
